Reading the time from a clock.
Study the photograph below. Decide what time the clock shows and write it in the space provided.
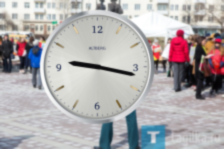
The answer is 9:17
